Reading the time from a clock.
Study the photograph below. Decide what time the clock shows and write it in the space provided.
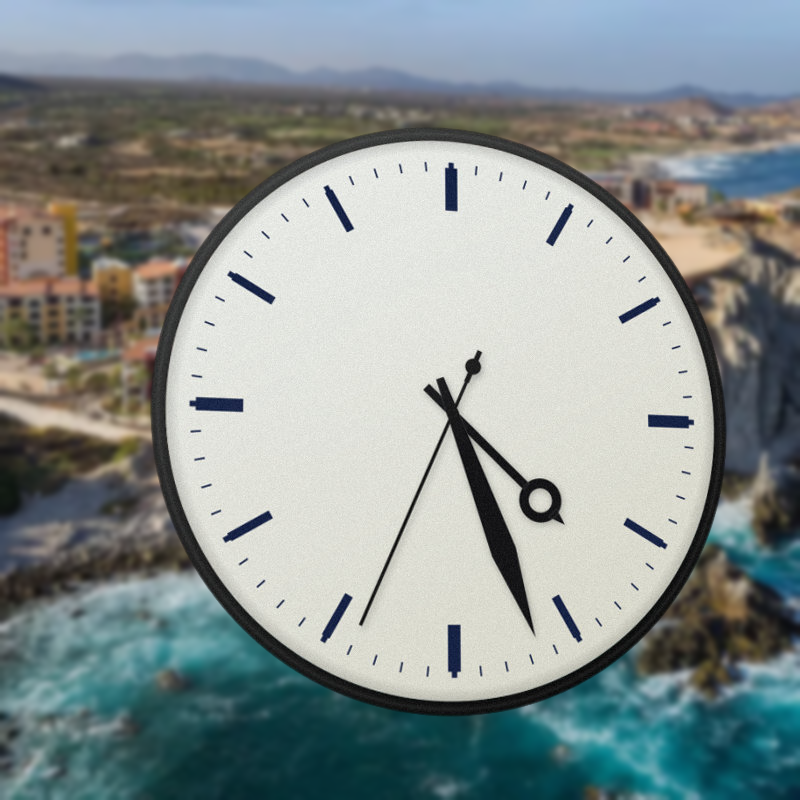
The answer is 4:26:34
